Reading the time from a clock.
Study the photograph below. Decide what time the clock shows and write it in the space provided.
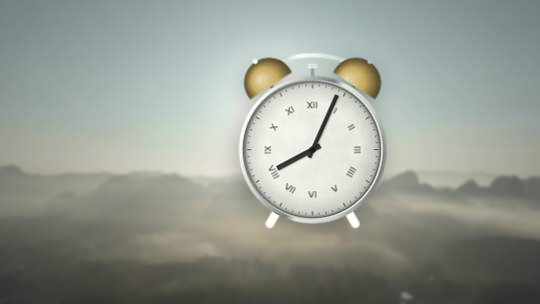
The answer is 8:04
